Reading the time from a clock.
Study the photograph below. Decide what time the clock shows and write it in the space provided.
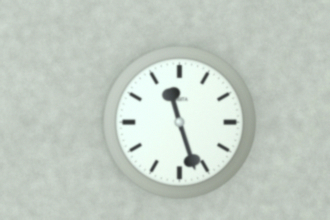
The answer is 11:27
